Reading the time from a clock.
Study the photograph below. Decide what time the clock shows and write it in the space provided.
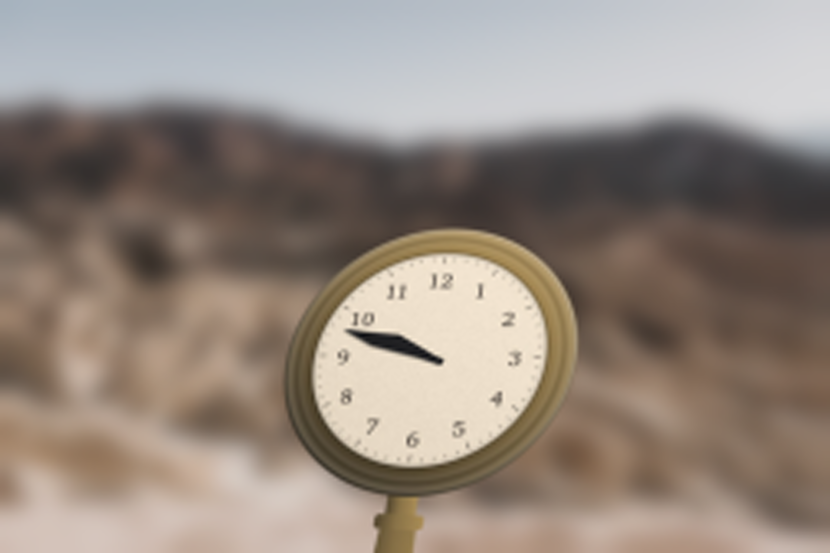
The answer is 9:48
